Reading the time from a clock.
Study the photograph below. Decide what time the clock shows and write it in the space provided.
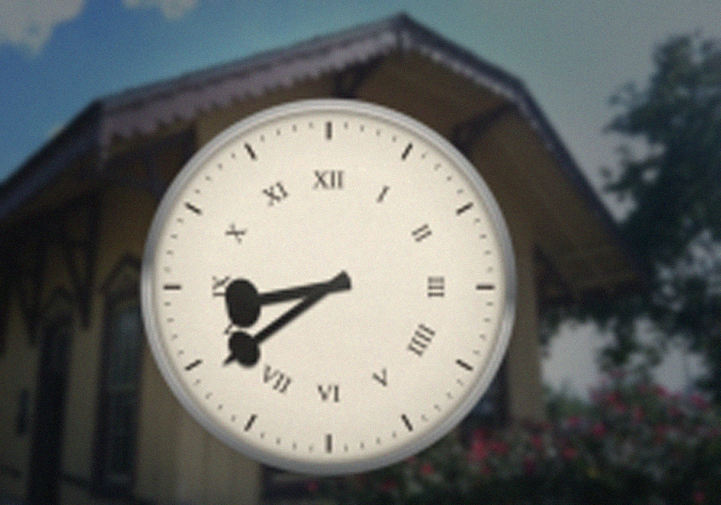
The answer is 8:39
